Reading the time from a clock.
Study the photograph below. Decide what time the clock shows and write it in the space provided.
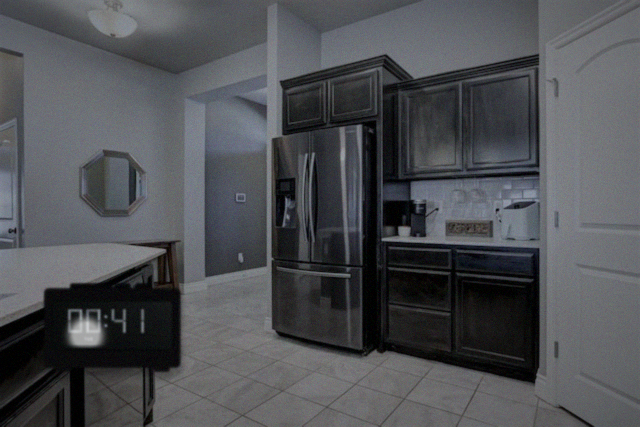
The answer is 0:41
